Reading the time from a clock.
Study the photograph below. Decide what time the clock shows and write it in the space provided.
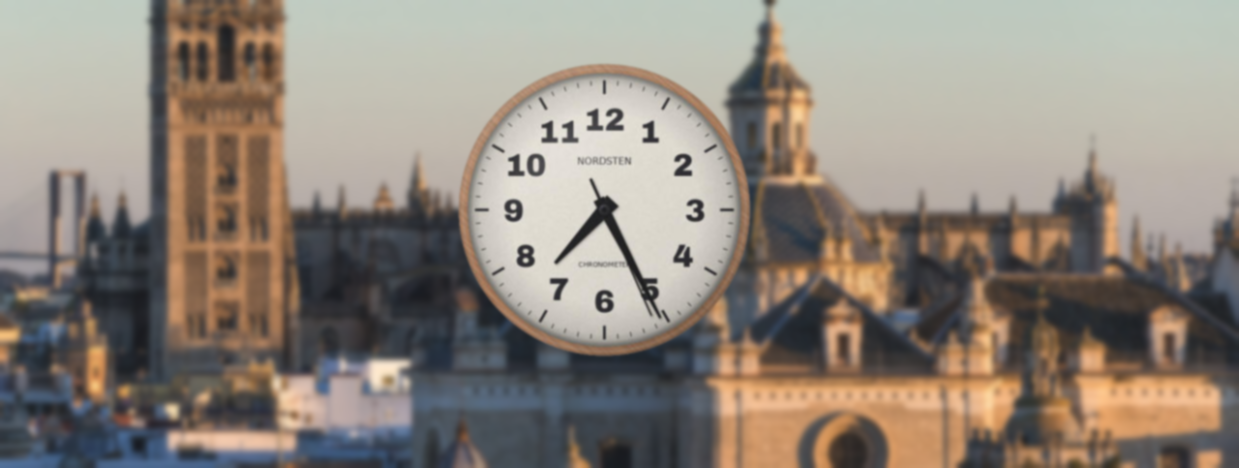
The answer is 7:25:26
